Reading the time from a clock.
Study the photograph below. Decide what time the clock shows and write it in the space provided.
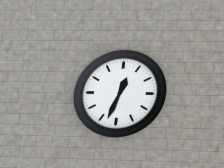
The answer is 12:33
